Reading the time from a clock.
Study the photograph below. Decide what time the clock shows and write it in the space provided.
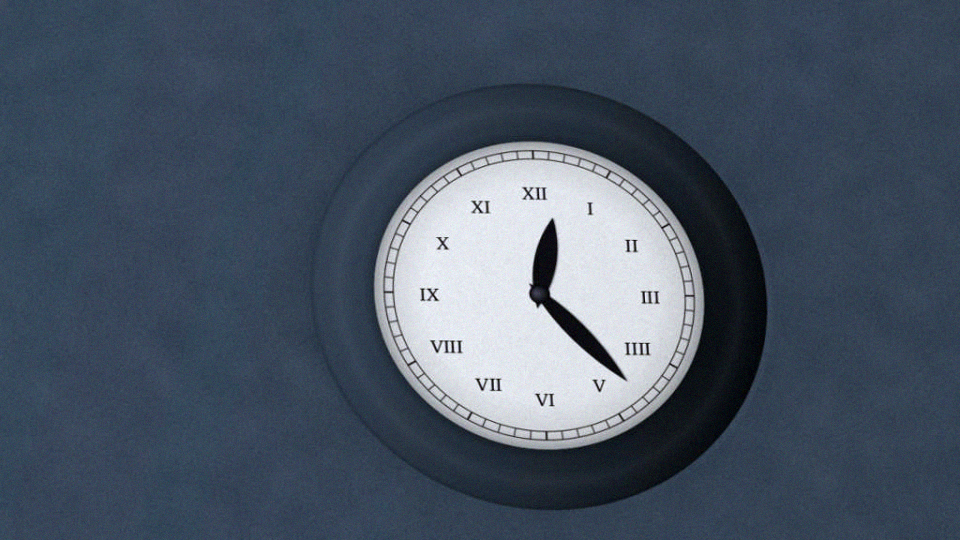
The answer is 12:23
